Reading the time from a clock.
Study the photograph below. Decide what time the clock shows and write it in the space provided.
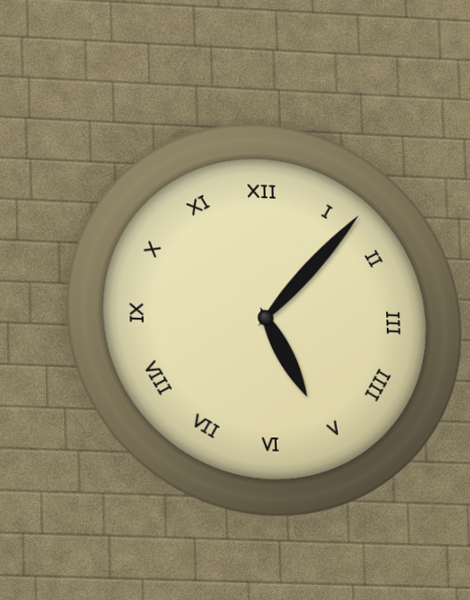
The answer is 5:07
